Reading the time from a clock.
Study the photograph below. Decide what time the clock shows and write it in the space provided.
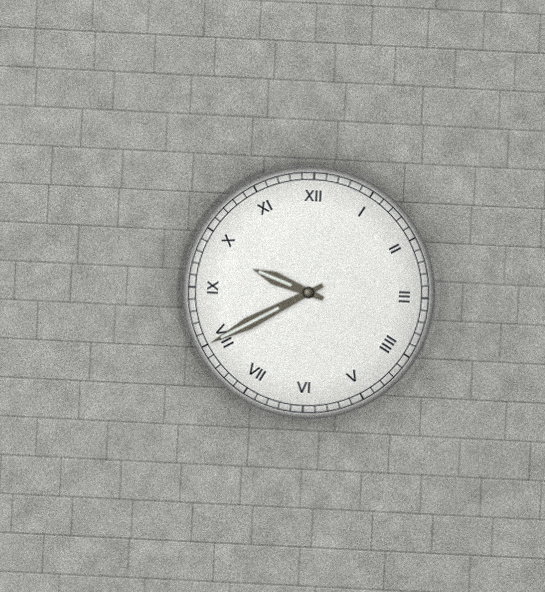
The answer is 9:40
